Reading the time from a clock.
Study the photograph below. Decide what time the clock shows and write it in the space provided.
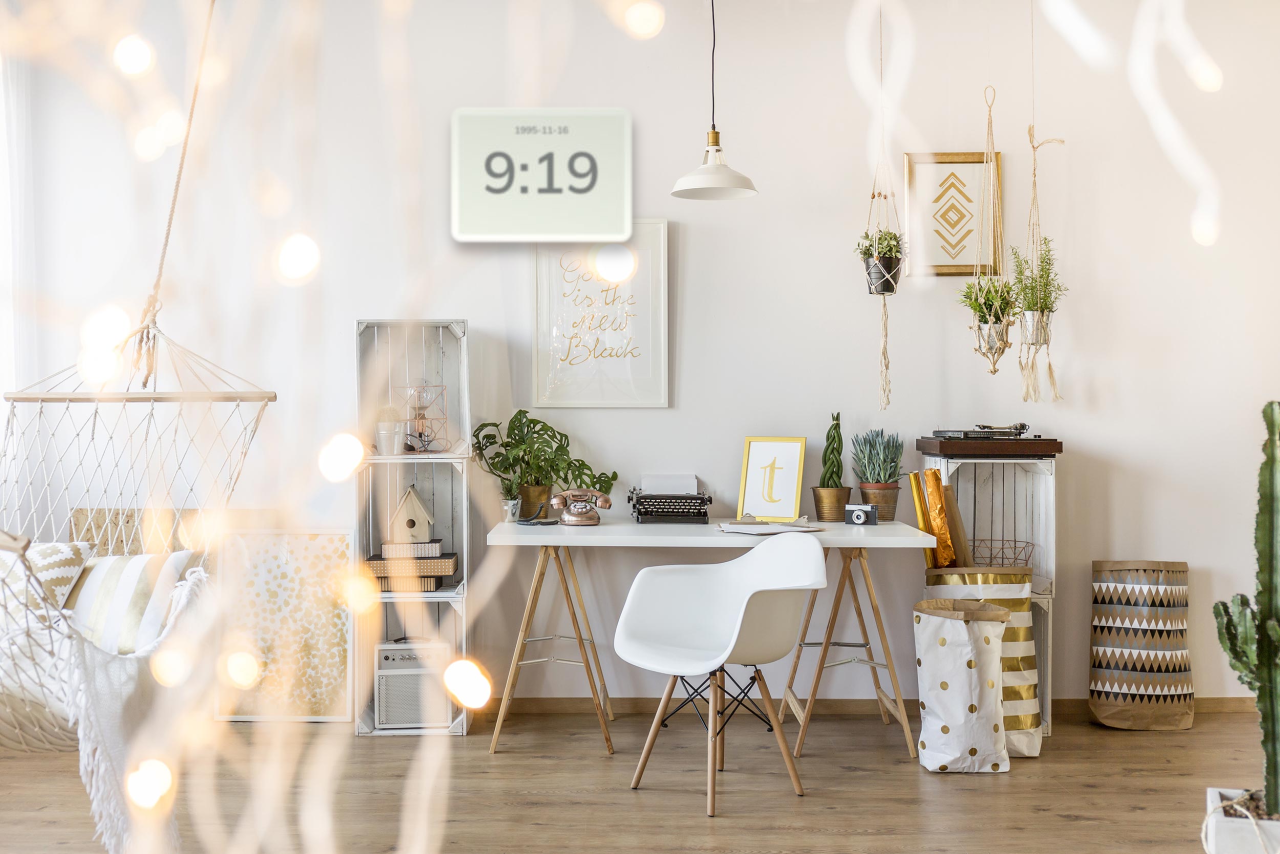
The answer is 9:19
